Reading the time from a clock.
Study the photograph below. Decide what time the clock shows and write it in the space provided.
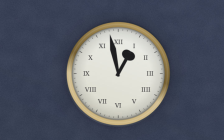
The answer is 12:58
